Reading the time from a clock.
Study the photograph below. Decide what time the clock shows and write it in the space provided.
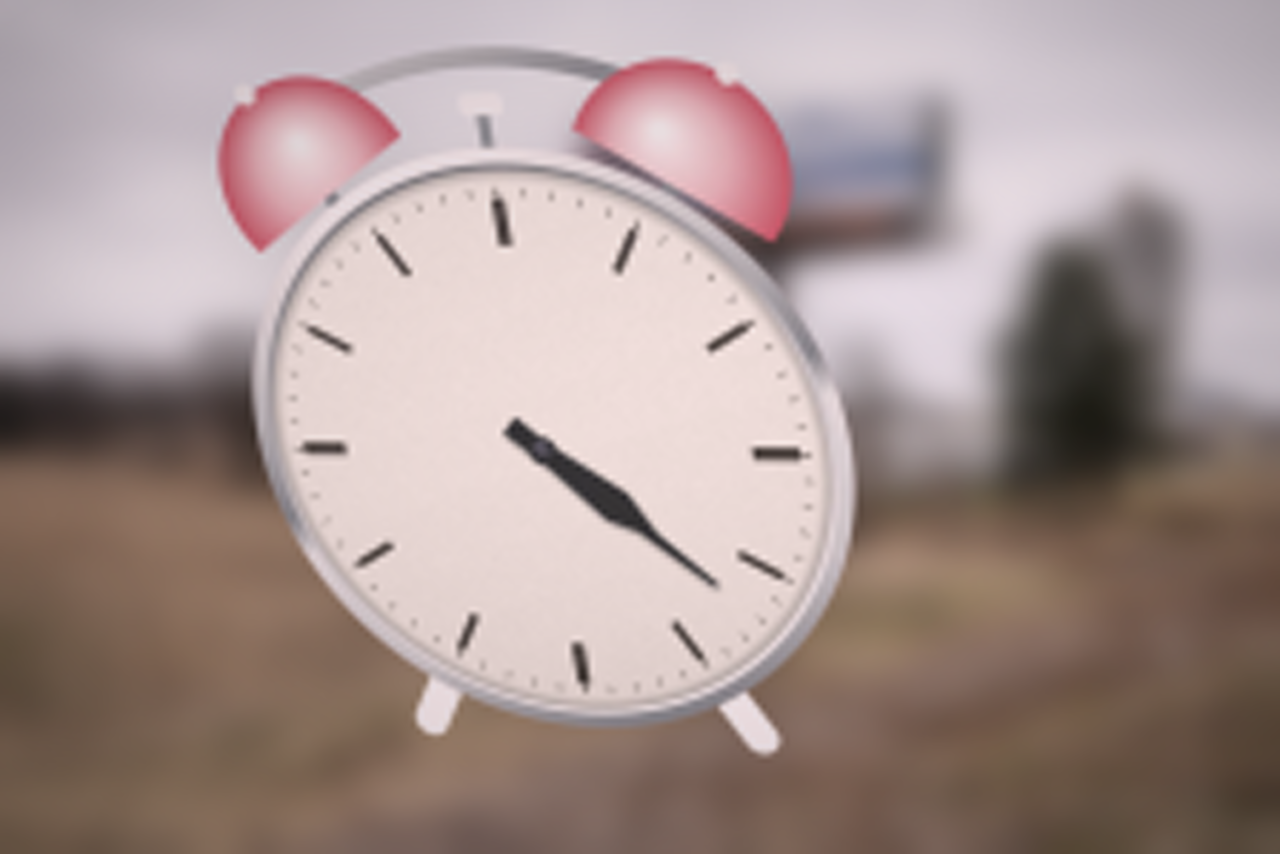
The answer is 4:22
